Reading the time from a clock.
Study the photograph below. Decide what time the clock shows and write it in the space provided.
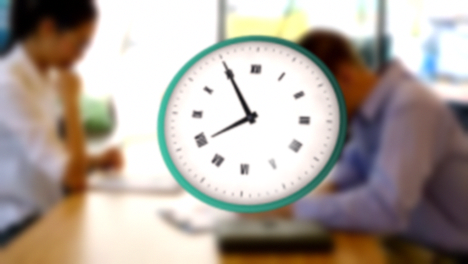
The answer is 7:55
